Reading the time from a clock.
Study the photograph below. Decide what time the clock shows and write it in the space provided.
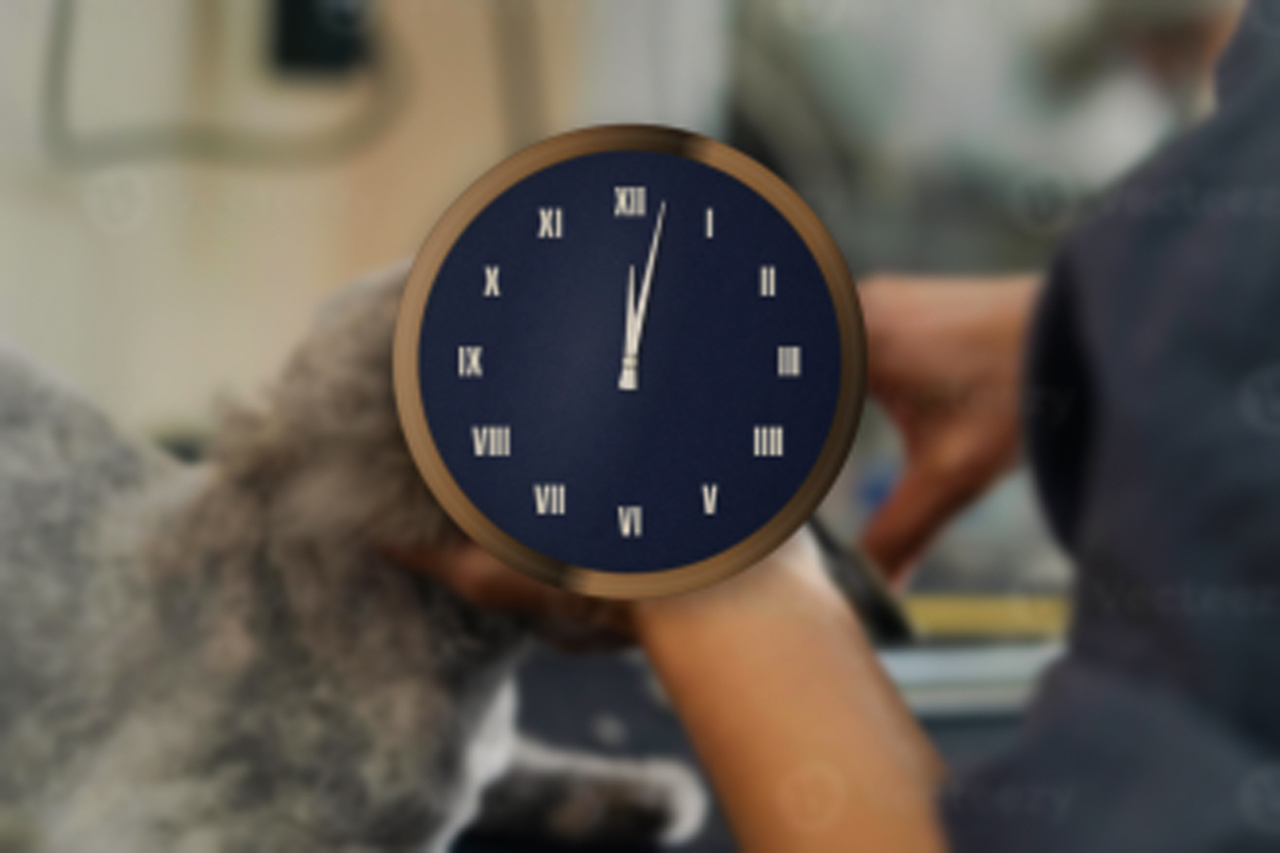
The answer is 12:02
